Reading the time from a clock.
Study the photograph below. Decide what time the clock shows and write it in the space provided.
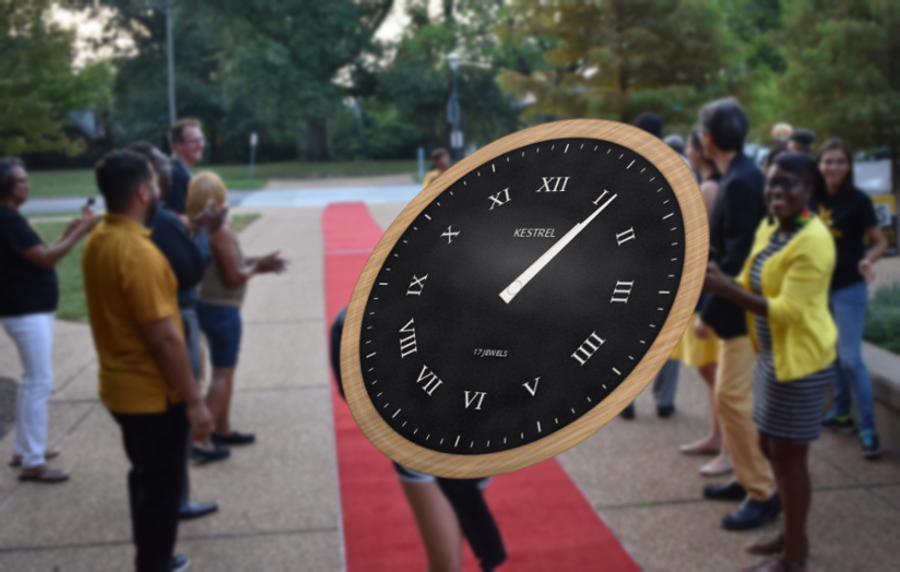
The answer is 1:06
